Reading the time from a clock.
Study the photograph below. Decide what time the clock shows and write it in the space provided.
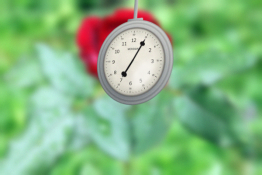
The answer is 7:05
